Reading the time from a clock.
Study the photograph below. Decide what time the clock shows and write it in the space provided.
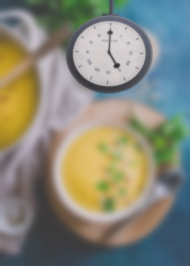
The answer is 5:00
